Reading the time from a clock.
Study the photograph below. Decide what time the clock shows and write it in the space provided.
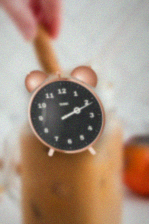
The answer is 2:11
